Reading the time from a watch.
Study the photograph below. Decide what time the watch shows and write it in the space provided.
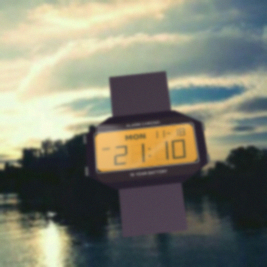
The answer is 21:10
